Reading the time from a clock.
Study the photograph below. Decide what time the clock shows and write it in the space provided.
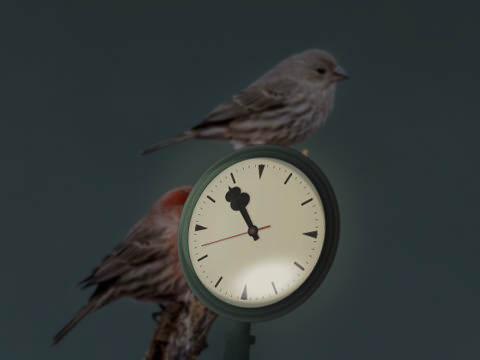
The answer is 10:53:42
